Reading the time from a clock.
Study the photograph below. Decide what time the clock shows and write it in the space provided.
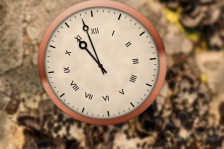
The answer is 10:58
